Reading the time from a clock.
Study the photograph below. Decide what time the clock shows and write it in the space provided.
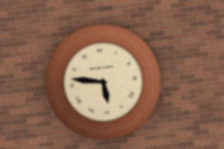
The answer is 5:47
